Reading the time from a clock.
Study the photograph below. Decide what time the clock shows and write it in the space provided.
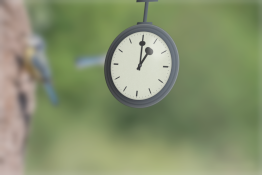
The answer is 1:00
